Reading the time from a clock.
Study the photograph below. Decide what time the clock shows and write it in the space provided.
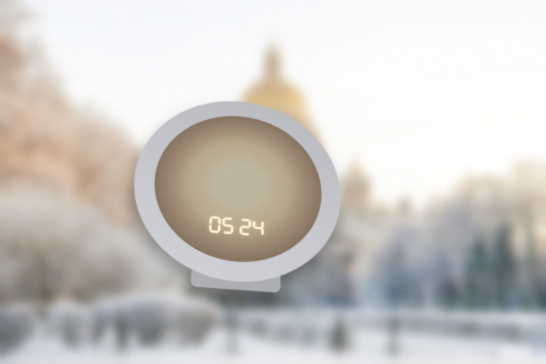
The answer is 5:24
